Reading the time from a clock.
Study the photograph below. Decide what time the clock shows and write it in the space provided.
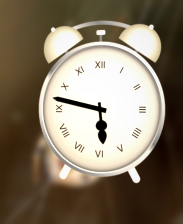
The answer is 5:47
